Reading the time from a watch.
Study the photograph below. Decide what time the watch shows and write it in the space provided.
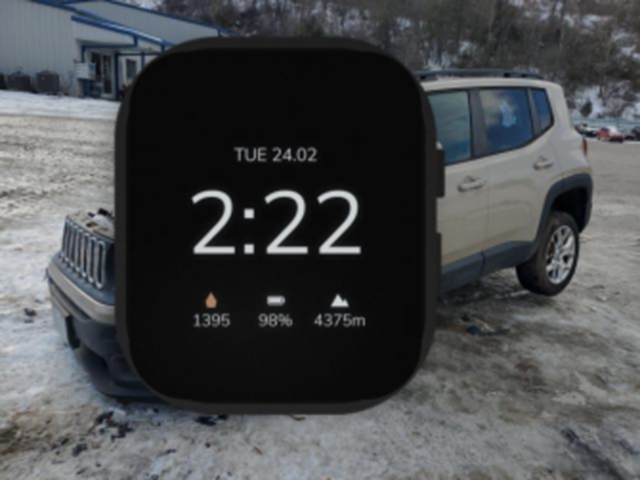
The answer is 2:22
